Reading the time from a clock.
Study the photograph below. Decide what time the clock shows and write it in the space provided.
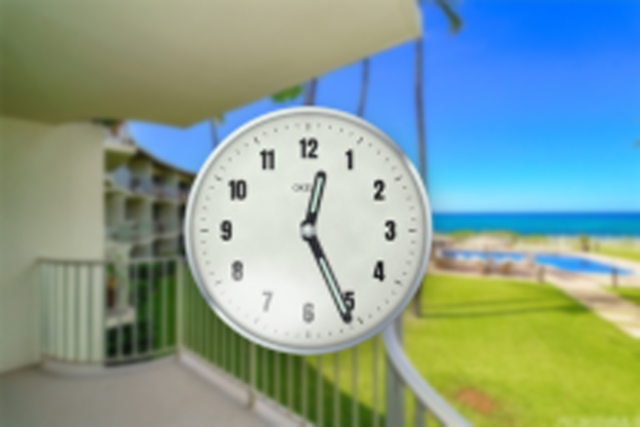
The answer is 12:26
